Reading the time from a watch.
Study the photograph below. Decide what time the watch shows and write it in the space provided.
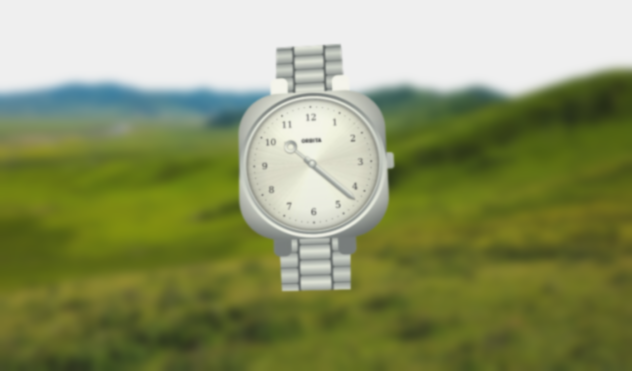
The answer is 10:22
